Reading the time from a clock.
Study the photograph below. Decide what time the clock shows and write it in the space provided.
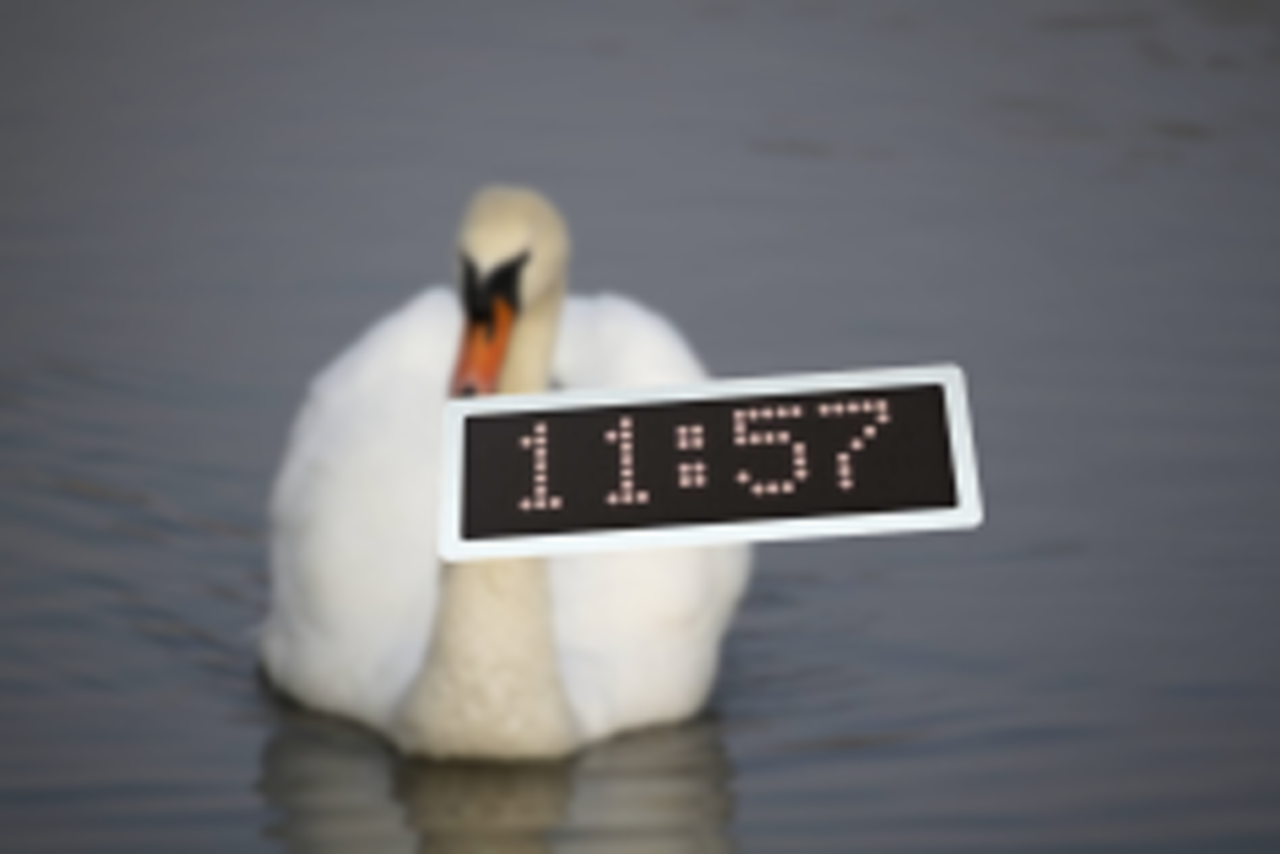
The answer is 11:57
